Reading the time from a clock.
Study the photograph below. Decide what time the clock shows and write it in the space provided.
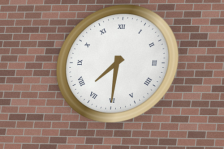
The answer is 7:30
